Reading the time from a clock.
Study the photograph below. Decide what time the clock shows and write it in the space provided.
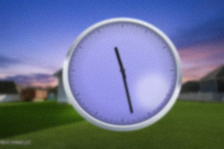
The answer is 11:28
